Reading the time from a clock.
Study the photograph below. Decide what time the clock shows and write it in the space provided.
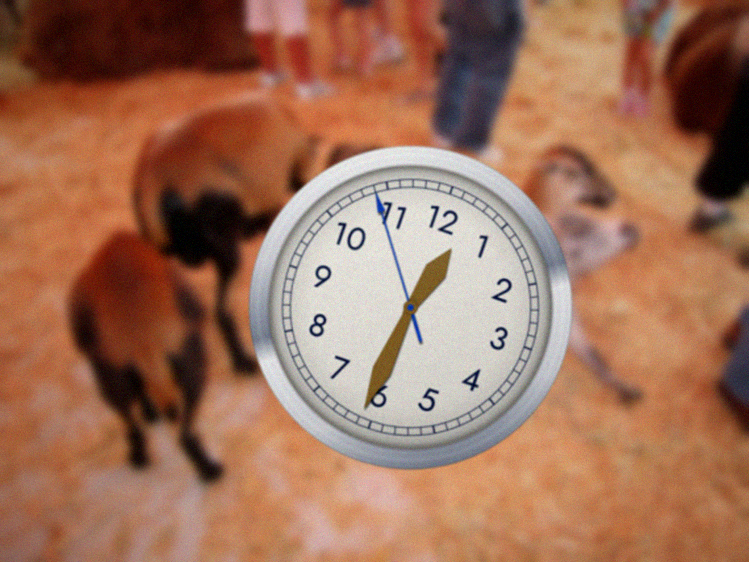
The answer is 12:30:54
